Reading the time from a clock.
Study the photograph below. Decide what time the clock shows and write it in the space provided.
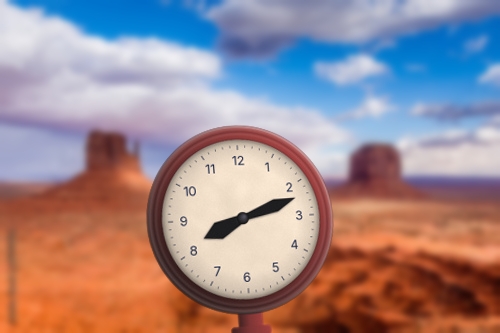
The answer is 8:12
